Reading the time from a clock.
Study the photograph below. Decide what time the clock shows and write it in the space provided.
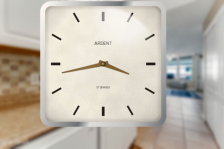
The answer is 3:43
